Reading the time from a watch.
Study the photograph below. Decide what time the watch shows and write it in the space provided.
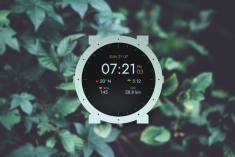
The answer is 7:21
